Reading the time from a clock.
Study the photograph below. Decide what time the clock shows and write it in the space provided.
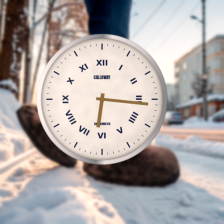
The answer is 6:16
